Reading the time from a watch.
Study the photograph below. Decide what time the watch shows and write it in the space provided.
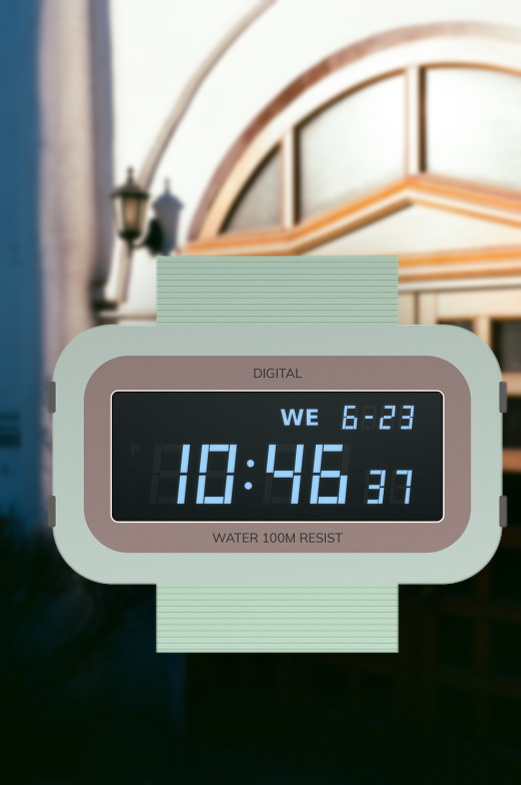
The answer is 10:46:37
